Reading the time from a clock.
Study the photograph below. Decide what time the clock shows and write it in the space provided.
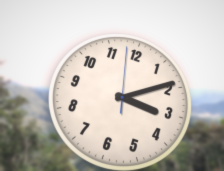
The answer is 3:08:58
